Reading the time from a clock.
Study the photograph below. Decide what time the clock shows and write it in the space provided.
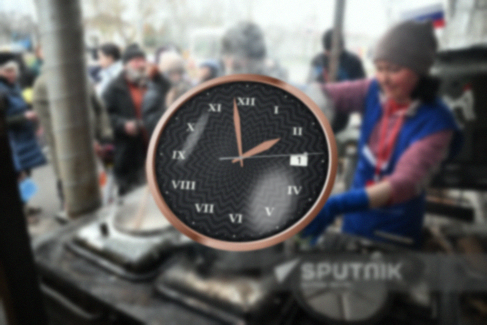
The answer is 1:58:14
